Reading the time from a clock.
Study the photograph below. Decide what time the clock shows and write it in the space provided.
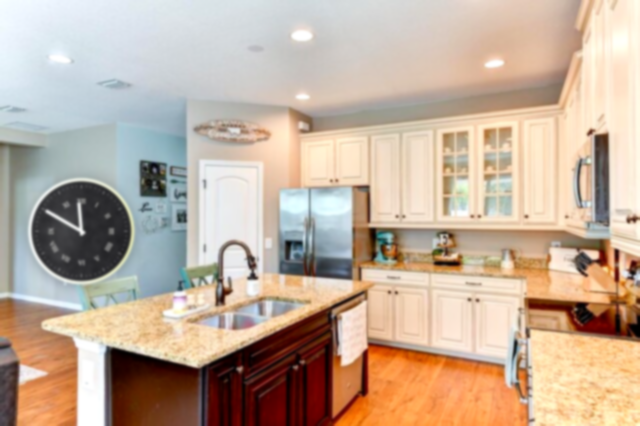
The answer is 11:50
